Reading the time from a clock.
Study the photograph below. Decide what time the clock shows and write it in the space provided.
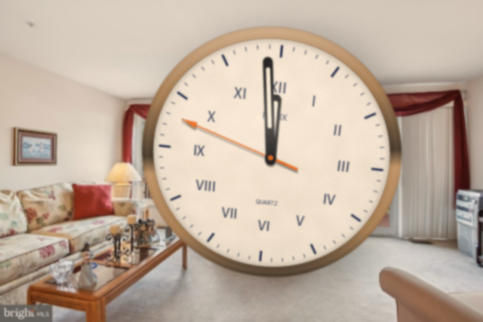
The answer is 11:58:48
